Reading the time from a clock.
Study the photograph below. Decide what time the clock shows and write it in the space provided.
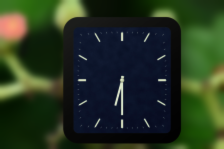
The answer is 6:30
